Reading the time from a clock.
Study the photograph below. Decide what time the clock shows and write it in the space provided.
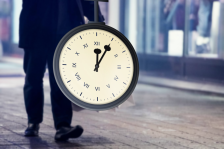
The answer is 12:05
